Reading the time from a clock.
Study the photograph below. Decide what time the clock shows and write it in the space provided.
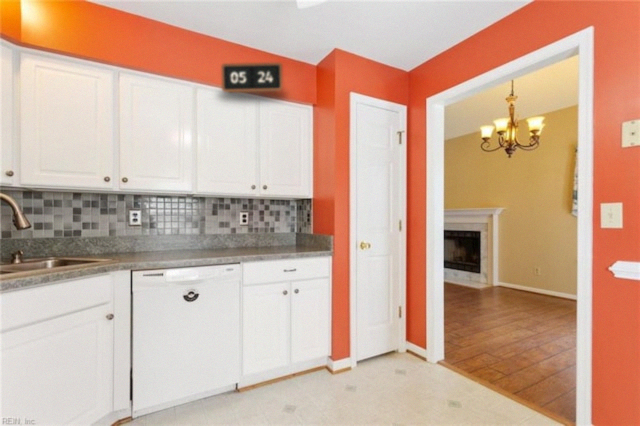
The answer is 5:24
